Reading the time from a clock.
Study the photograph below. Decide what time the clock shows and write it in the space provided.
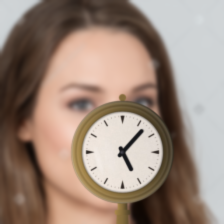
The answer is 5:07
